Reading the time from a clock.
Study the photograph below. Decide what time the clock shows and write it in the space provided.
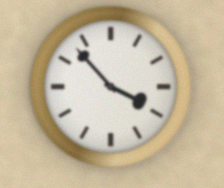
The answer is 3:53
